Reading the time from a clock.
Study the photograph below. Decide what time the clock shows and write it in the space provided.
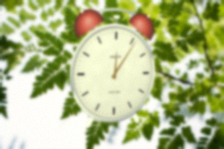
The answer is 12:06
